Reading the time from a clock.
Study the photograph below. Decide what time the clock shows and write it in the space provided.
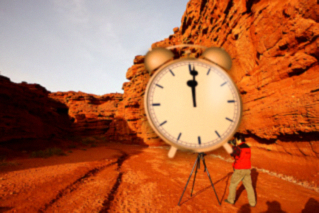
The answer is 12:01
